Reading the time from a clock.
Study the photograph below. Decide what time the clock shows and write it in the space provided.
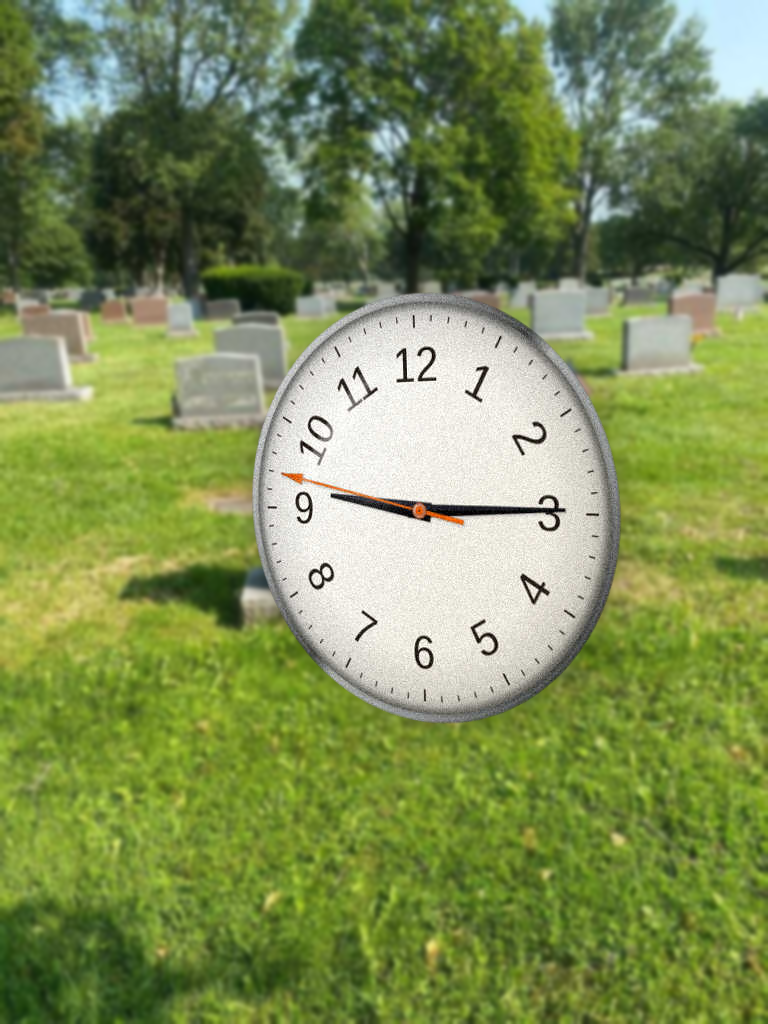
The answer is 9:14:47
